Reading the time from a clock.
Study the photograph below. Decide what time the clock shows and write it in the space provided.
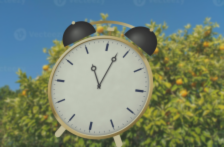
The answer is 11:03
